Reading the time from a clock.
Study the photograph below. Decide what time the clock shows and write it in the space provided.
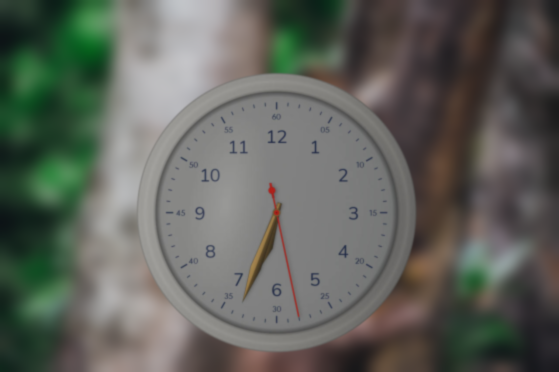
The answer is 6:33:28
